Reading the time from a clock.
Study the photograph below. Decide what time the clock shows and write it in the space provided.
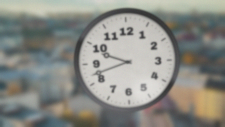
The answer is 9:42
